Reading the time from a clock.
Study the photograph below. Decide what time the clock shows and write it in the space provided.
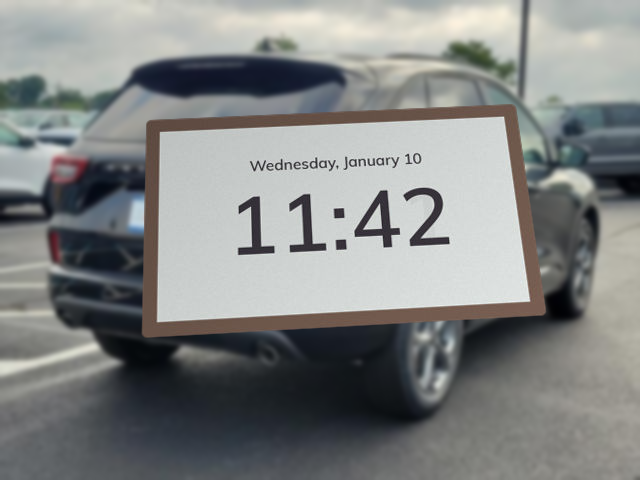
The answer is 11:42
